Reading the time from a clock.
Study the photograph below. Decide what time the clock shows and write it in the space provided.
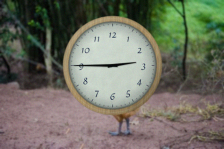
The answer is 2:45
